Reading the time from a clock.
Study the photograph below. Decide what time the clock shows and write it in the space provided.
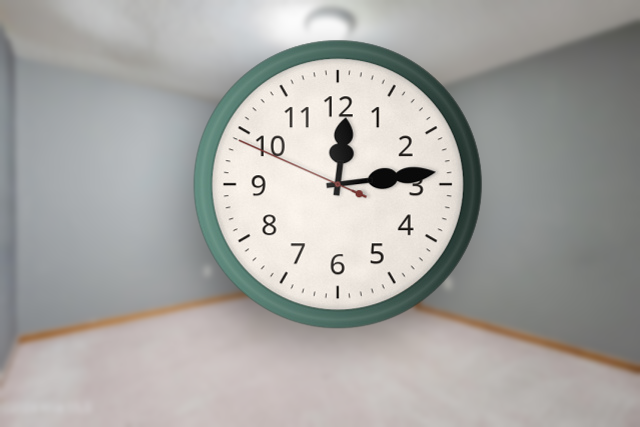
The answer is 12:13:49
